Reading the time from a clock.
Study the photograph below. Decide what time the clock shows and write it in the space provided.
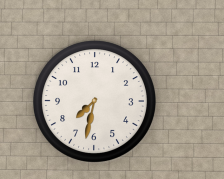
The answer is 7:32
